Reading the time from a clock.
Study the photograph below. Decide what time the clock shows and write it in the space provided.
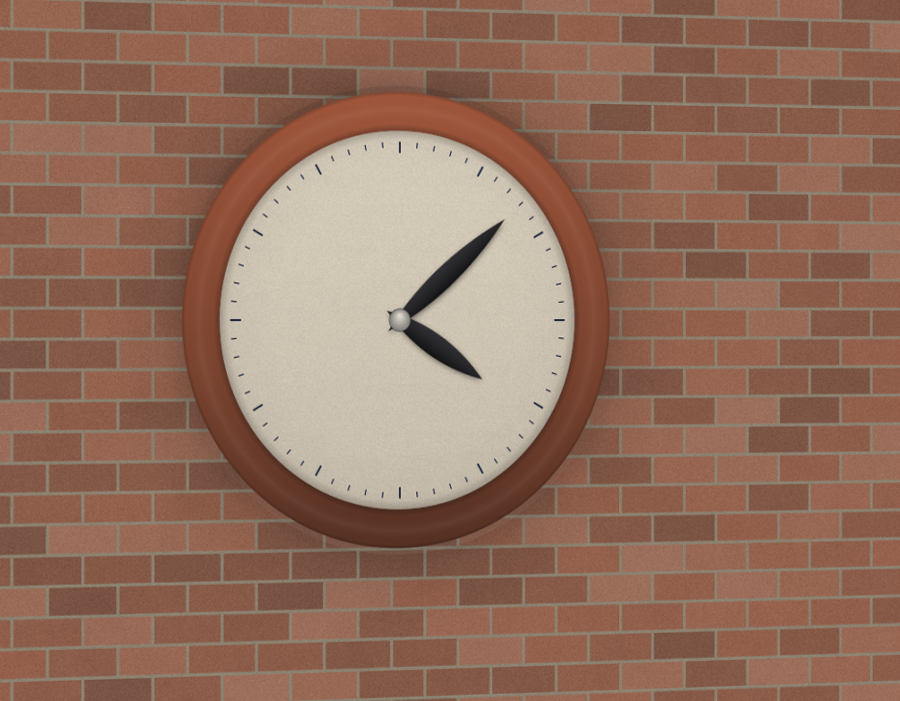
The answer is 4:08
